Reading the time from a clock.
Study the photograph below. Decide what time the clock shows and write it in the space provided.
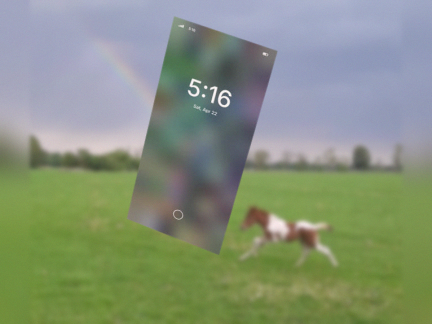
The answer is 5:16
